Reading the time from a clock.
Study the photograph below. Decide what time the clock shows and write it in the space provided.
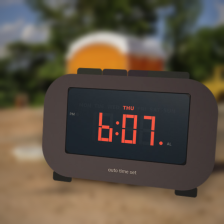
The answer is 6:07
